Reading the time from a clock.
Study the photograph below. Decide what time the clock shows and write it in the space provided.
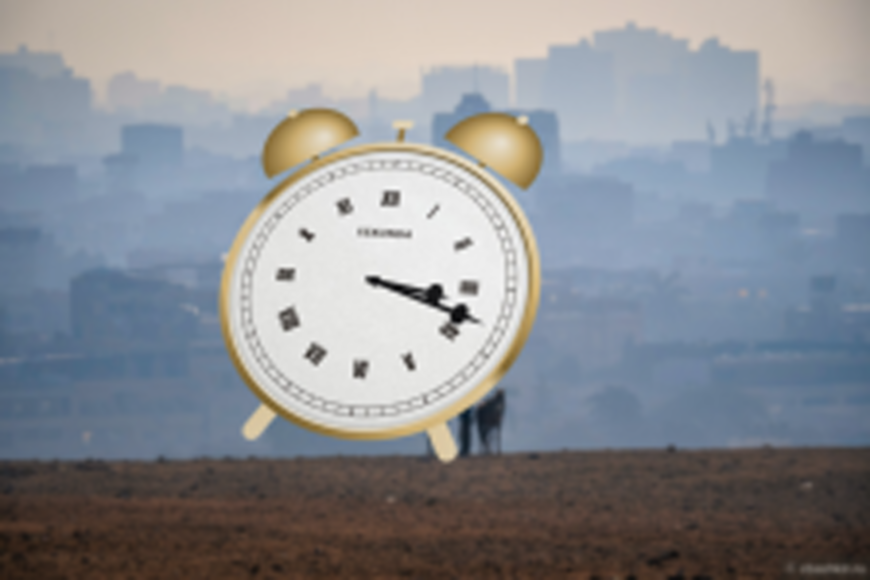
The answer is 3:18
